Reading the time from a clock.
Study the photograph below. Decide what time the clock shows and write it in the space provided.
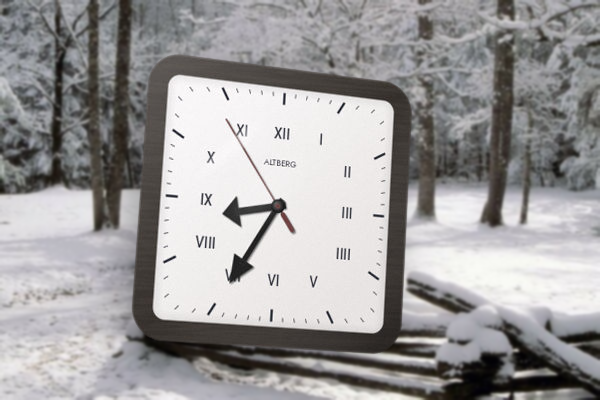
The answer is 8:34:54
